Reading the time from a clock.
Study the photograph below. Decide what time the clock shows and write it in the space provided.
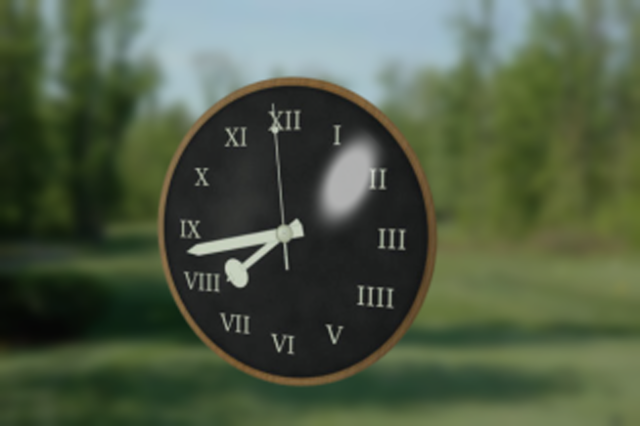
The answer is 7:42:59
